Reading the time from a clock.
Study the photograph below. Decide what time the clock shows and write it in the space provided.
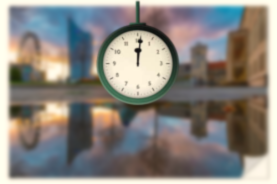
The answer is 12:01
